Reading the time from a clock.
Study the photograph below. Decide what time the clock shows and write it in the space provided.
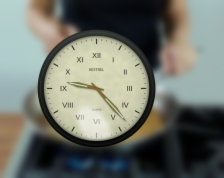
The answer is 9:23
